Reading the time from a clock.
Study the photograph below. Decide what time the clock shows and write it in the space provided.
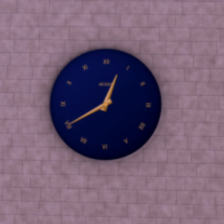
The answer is 12:40
